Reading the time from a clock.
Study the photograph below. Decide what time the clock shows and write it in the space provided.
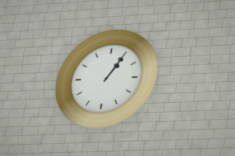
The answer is 1:05
